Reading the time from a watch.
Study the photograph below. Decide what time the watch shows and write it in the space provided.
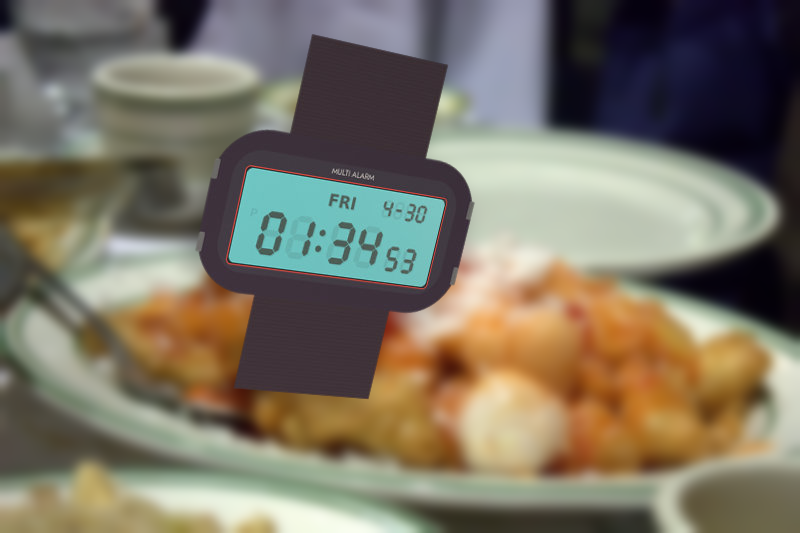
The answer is 1:34:53
